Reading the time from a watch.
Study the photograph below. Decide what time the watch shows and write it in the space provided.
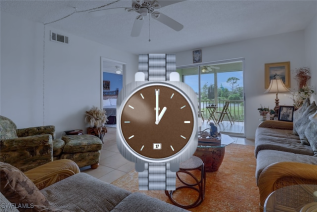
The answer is 1:00
